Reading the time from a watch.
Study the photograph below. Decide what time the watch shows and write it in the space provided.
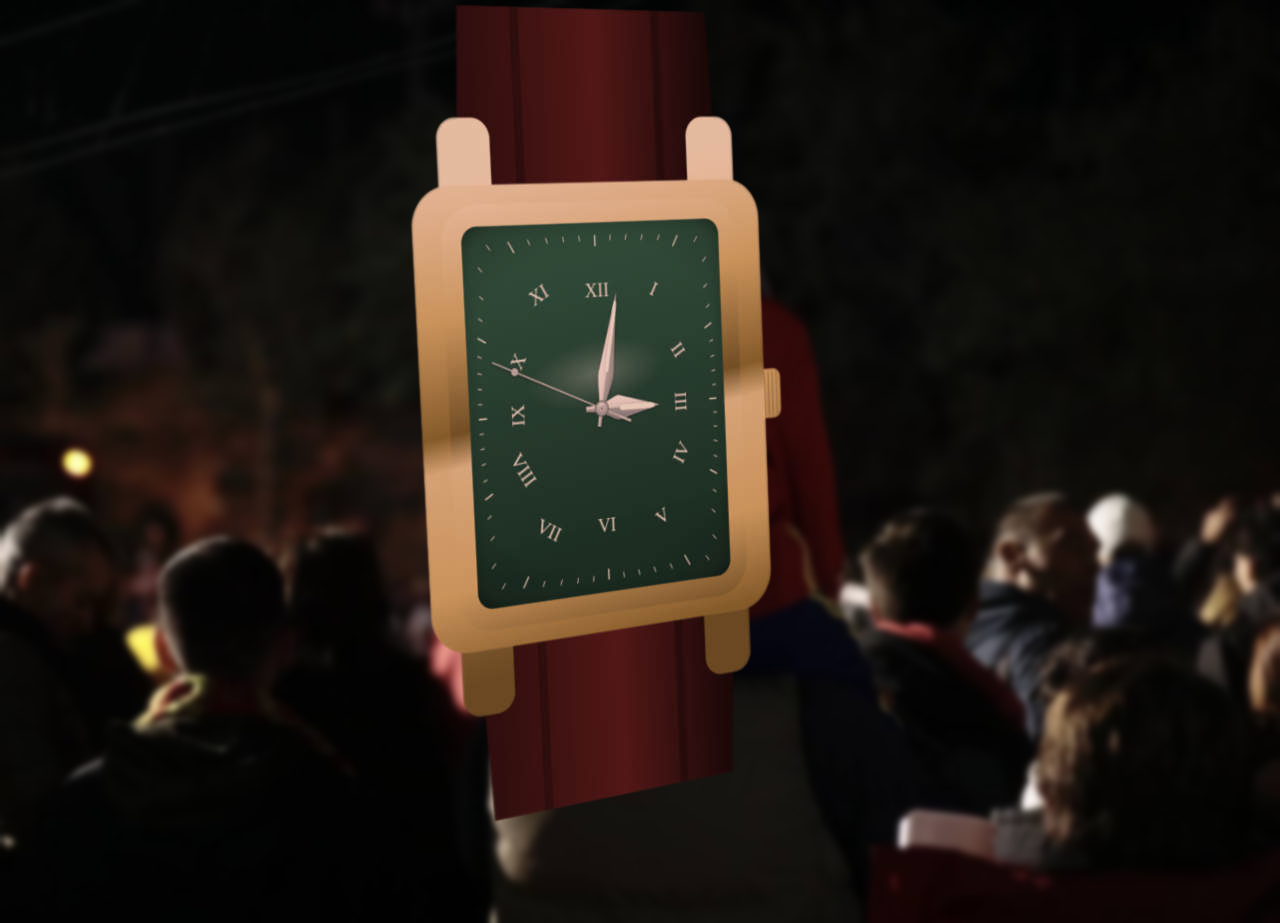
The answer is 3:01:49
